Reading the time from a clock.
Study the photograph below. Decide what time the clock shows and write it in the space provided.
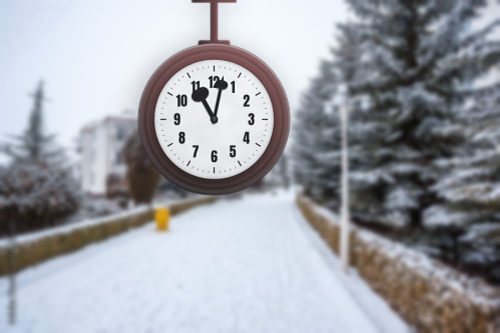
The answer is 11:02
